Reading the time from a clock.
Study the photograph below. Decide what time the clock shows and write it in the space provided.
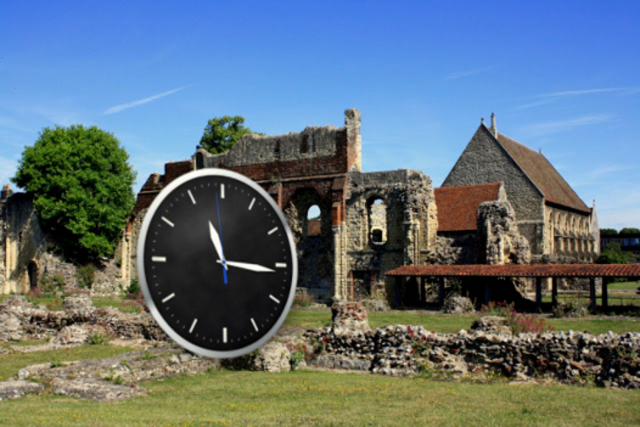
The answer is 11:15:59
